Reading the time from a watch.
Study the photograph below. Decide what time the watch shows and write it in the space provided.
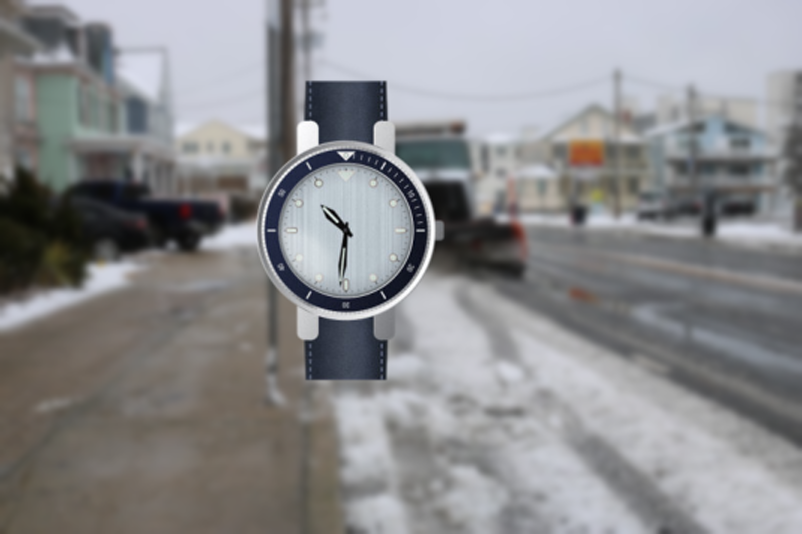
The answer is 10:31
